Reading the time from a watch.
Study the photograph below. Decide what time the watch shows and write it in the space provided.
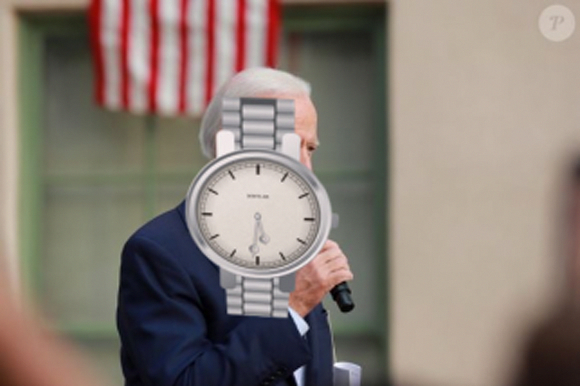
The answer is 5:31
